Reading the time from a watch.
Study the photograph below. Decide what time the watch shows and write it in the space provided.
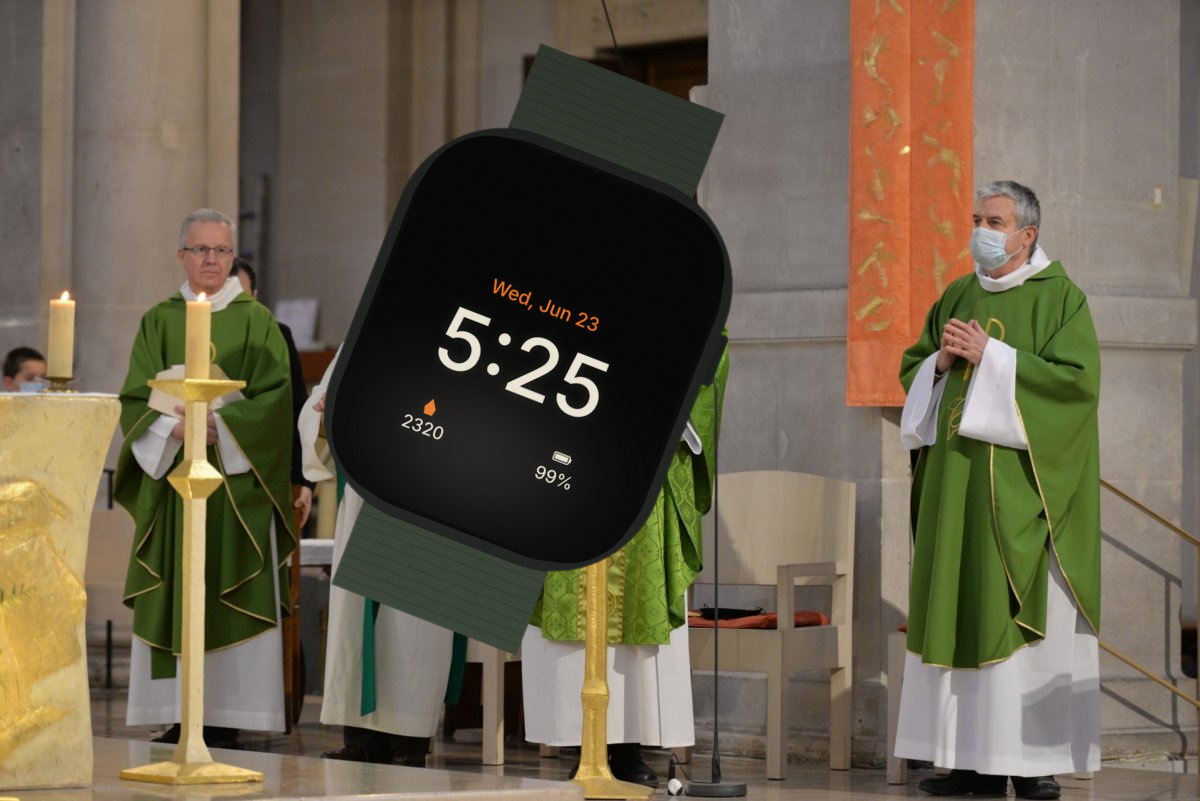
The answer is 5:25
